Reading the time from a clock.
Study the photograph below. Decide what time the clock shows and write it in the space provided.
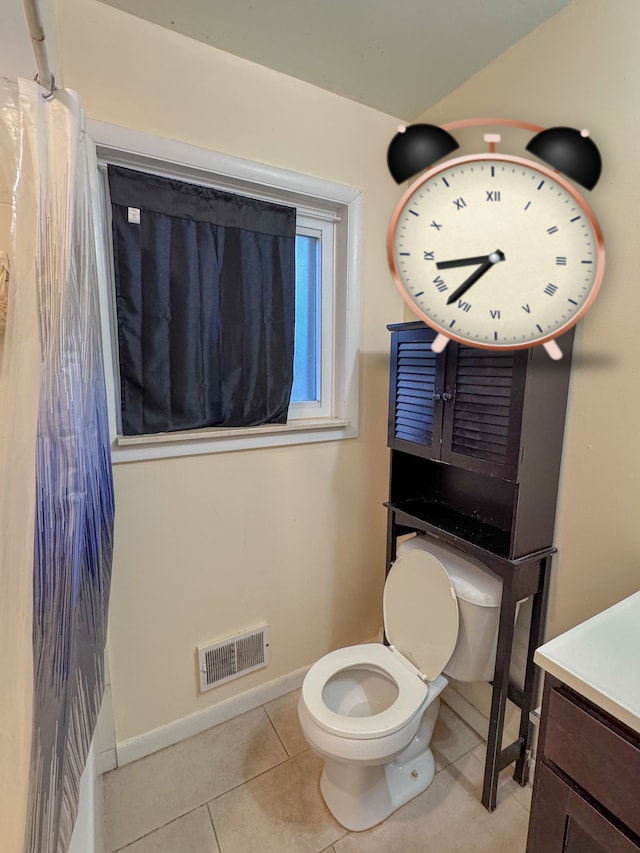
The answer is 8:37
